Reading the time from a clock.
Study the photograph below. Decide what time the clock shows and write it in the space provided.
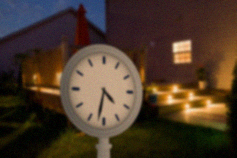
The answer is 4:32
